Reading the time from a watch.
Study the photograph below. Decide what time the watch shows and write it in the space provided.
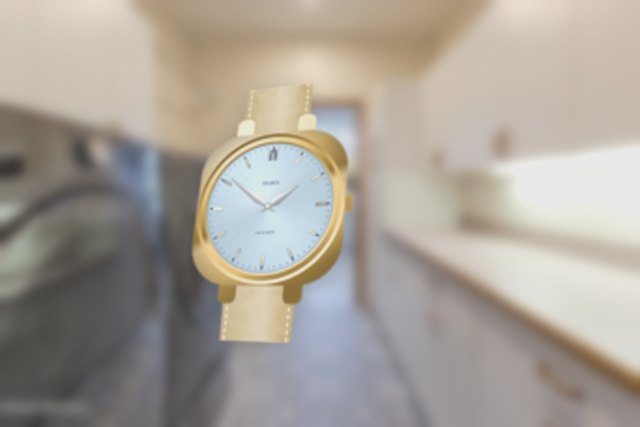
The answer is 1:51
